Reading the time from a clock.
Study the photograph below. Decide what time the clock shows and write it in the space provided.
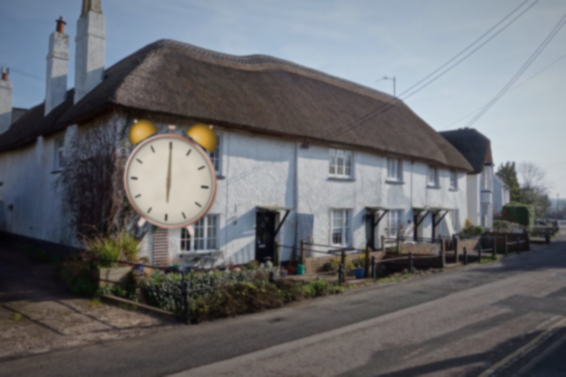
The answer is 6:00
